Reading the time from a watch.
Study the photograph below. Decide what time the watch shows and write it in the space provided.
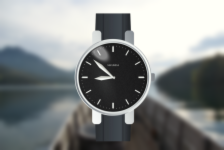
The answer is 8:52
